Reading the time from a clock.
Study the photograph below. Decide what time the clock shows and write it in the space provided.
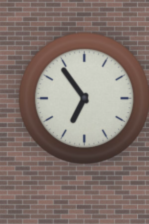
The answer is 6:54
